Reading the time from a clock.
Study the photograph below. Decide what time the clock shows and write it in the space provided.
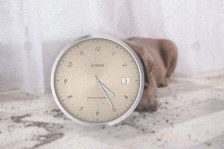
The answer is 4:25
